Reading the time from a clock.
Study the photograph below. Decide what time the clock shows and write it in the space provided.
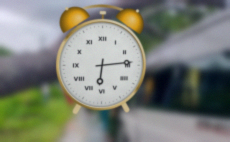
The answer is 6:14
